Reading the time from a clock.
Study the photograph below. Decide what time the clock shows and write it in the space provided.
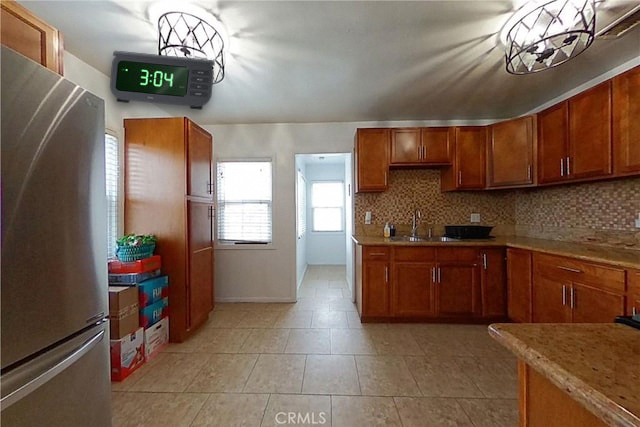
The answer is 3:04
